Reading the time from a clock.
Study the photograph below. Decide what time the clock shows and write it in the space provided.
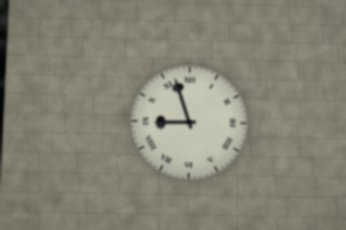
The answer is 8:57
